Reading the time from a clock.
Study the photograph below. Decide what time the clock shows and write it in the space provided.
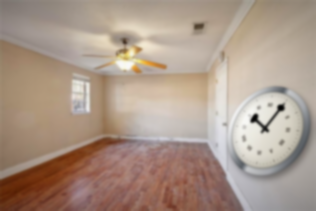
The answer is 10:05
